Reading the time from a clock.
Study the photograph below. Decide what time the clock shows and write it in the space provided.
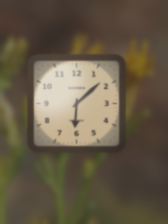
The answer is 6:08
